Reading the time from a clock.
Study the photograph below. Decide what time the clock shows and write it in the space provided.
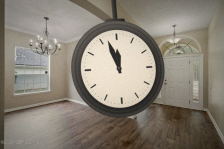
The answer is 11:57
